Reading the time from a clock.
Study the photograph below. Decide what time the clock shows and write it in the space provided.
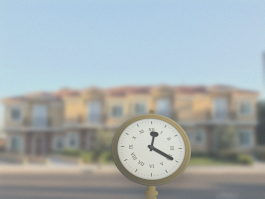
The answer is 12:20
